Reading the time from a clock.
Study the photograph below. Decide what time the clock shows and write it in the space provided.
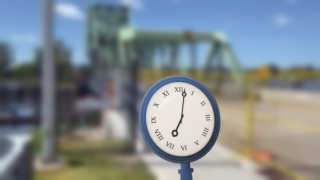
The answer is 7:02
